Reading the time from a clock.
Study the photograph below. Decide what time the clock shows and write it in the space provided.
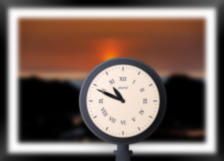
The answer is 10:49
